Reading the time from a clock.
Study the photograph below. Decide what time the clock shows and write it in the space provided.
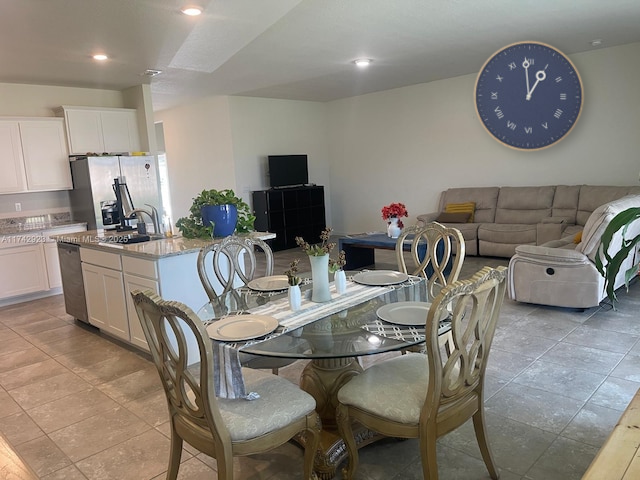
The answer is 12:59
